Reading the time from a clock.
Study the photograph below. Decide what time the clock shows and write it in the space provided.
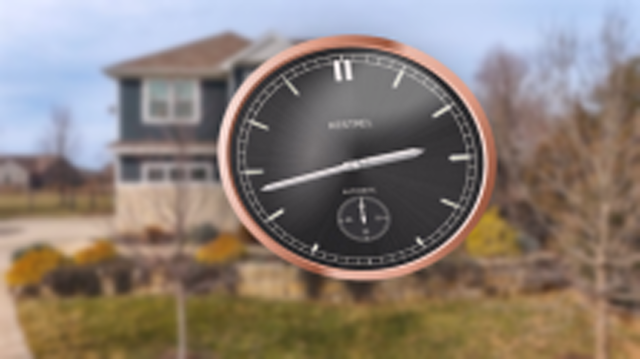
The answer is 2:43
